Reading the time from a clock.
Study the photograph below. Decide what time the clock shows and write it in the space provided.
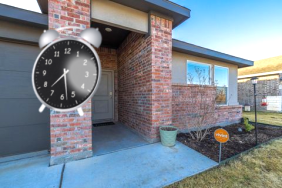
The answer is 7:28
